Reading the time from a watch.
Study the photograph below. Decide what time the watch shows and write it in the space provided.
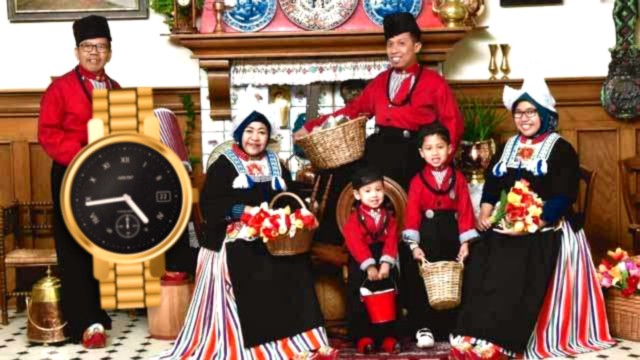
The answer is 4:44
